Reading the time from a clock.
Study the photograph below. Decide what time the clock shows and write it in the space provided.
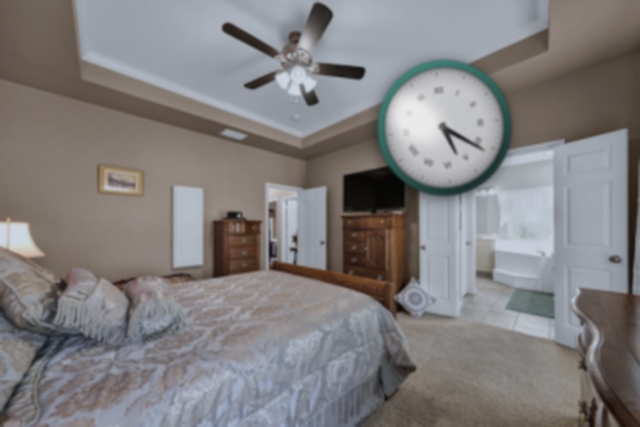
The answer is 5:21
